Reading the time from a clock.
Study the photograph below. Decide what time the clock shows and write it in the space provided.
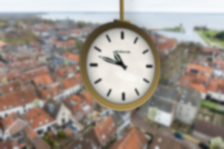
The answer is 10:48
